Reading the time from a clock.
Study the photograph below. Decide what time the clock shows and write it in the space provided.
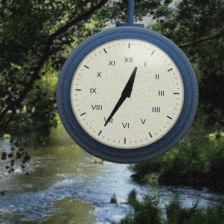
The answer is 12:35
